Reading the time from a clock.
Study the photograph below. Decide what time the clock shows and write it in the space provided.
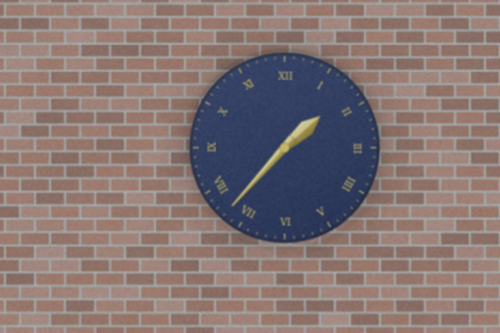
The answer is 1:37
